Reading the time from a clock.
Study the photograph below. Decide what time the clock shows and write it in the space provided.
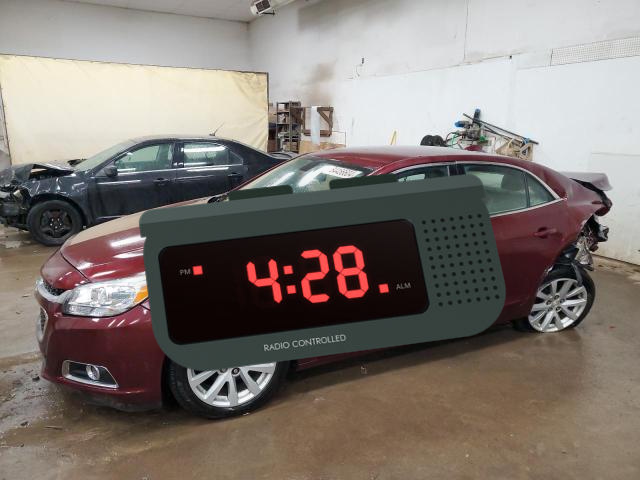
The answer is 4:28
